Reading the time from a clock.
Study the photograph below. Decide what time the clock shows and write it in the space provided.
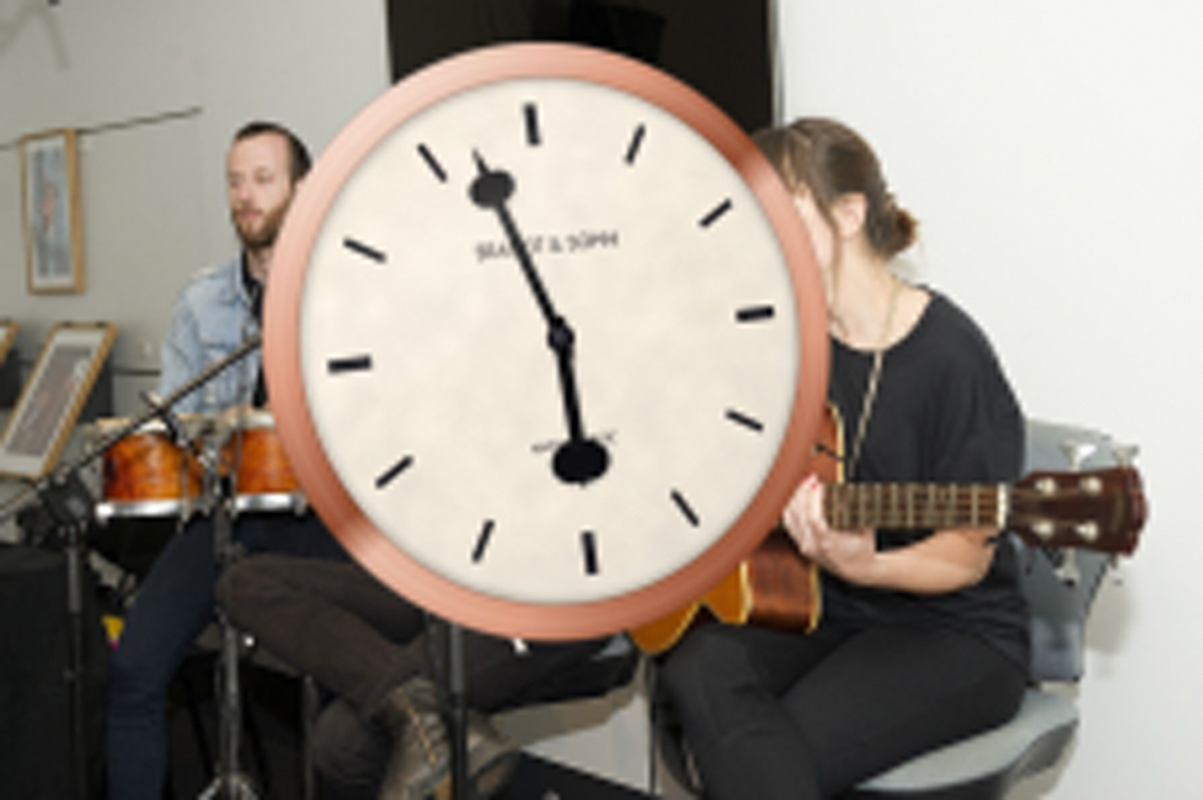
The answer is 5:57
